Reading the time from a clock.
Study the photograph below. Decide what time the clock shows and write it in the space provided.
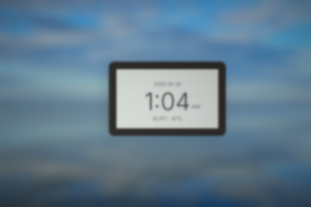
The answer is 1:04
